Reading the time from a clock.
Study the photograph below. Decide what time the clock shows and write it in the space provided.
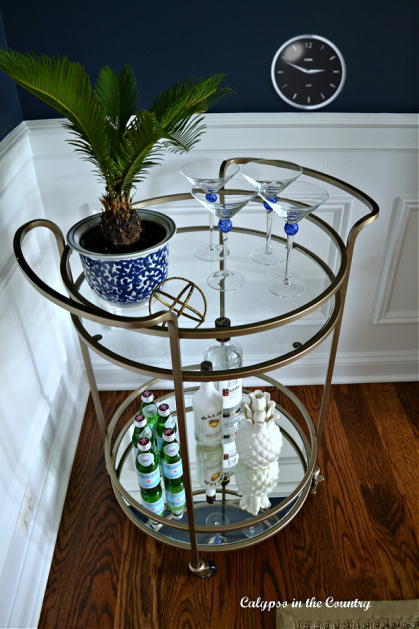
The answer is 2:49
